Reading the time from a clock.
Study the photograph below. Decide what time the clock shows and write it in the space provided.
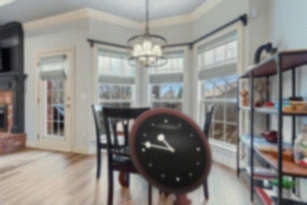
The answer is 10:47
